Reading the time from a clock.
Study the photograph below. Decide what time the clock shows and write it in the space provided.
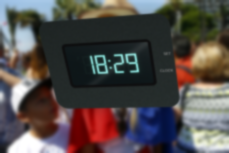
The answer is 18:29
